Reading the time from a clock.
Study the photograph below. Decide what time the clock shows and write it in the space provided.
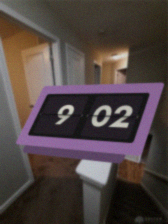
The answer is 9:02
